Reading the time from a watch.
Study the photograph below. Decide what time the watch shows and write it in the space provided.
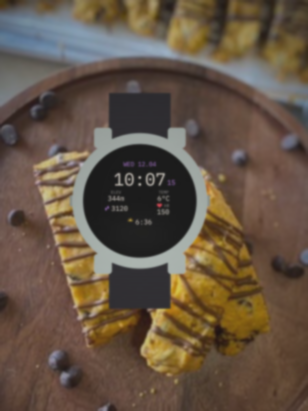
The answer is 10:07
